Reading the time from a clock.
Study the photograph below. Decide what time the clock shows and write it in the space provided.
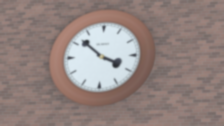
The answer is 3:52
